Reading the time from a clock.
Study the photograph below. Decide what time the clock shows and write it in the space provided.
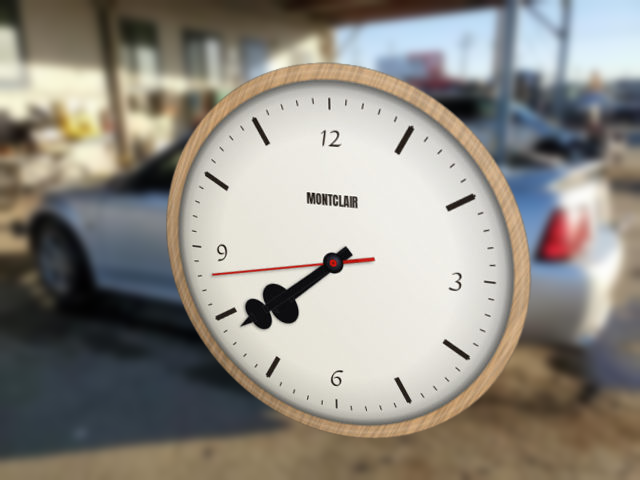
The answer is 7:38:43
